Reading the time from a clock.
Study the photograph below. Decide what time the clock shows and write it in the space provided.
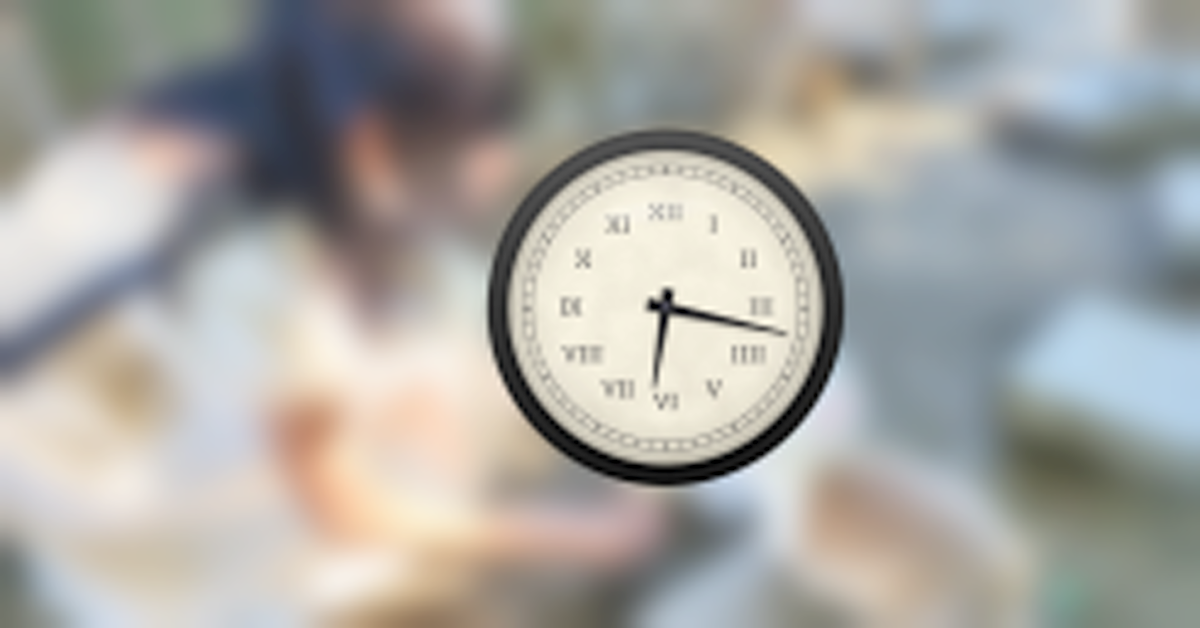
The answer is 6:17
